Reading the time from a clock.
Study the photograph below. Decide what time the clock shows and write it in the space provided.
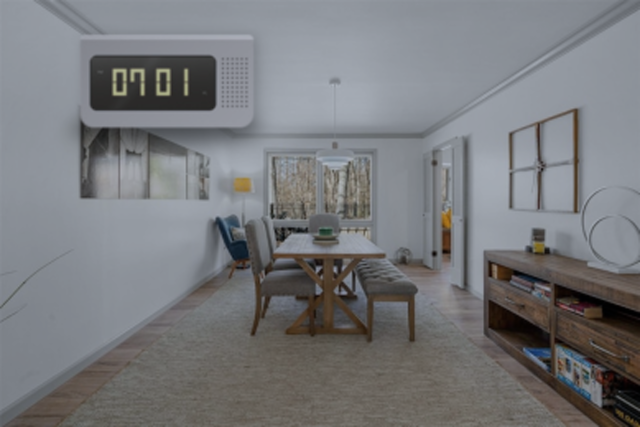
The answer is 7:01
